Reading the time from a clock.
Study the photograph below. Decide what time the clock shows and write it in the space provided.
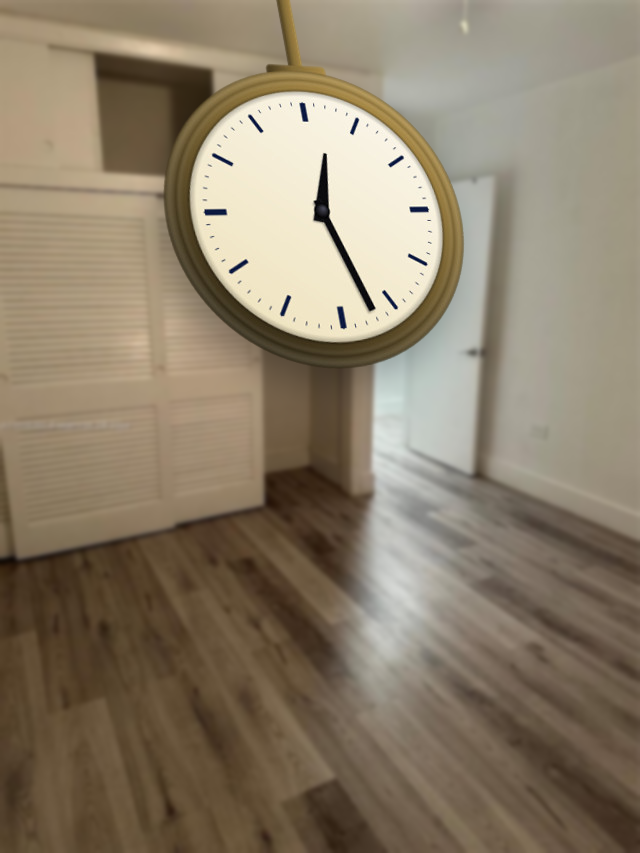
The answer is 12:27
